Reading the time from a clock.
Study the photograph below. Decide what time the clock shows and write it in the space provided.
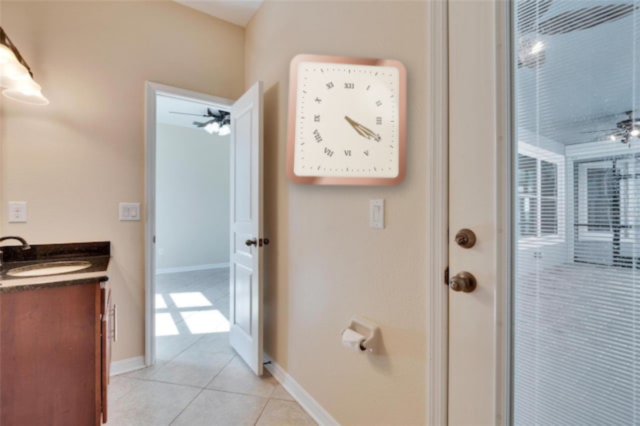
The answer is 4:20
